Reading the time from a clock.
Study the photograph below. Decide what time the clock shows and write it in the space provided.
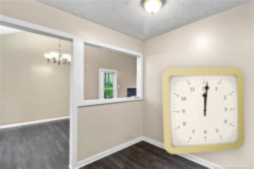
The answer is 12:01
